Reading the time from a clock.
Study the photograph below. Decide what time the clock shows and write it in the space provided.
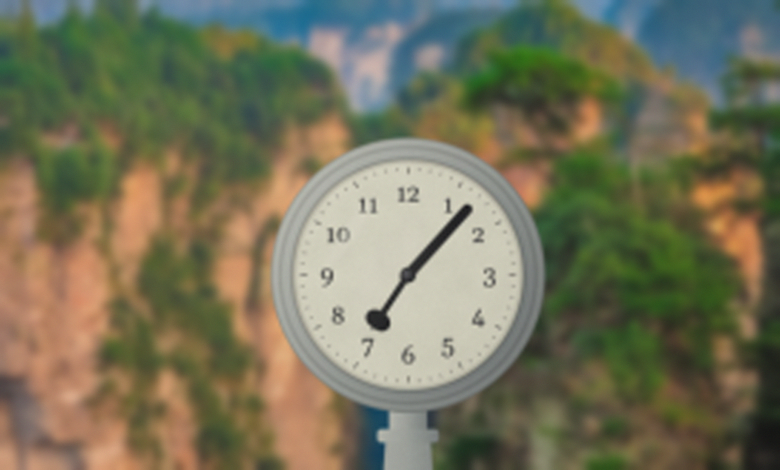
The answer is 7:07
